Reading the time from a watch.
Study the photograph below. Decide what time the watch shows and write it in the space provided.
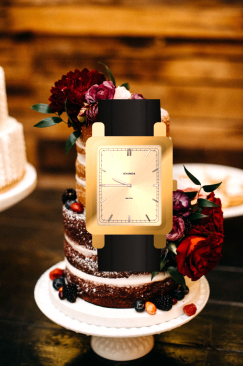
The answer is 9:45
